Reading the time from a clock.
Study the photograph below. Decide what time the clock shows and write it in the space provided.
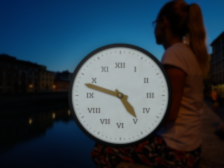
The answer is 4:48
